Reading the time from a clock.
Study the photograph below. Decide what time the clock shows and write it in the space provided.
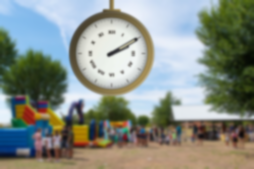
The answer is 2:10
